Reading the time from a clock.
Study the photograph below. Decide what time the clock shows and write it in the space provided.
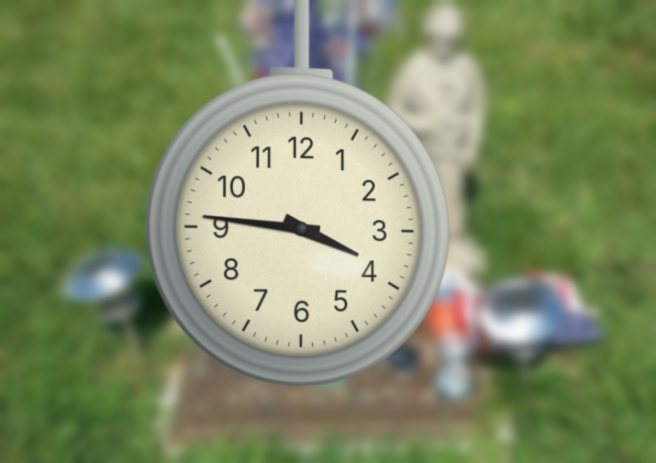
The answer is 3:46
